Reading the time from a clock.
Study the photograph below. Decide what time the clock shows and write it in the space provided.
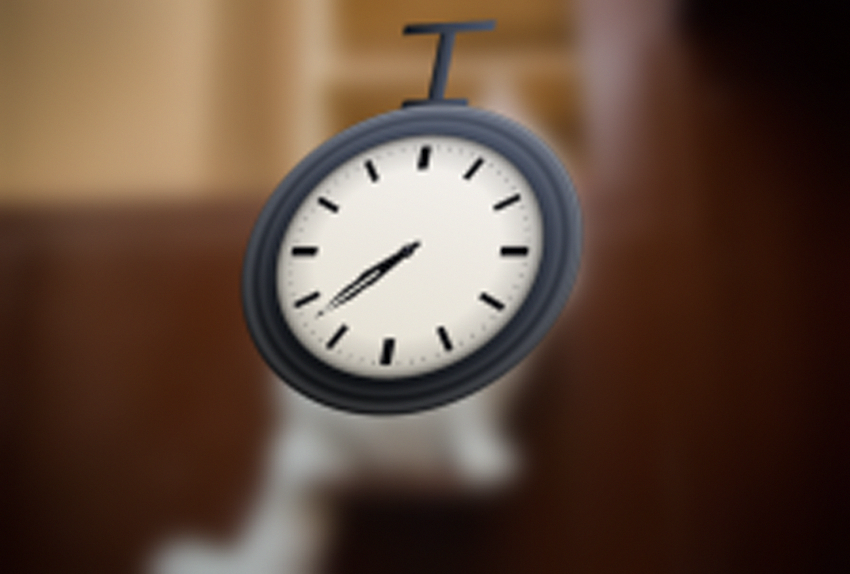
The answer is 7:38
